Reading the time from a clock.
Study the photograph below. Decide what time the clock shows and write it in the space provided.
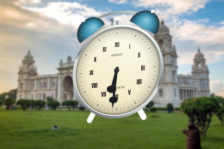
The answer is 6:31
